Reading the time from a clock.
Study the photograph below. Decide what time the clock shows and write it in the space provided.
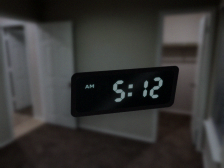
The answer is 5:12
